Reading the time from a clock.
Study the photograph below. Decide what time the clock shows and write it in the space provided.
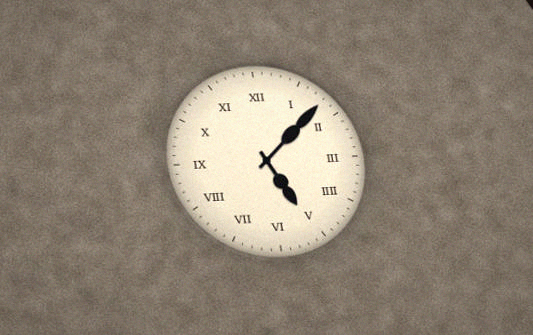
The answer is 5:08
